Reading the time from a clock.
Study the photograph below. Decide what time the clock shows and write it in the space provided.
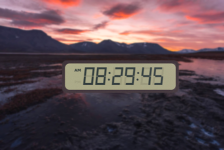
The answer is 8:29:45
